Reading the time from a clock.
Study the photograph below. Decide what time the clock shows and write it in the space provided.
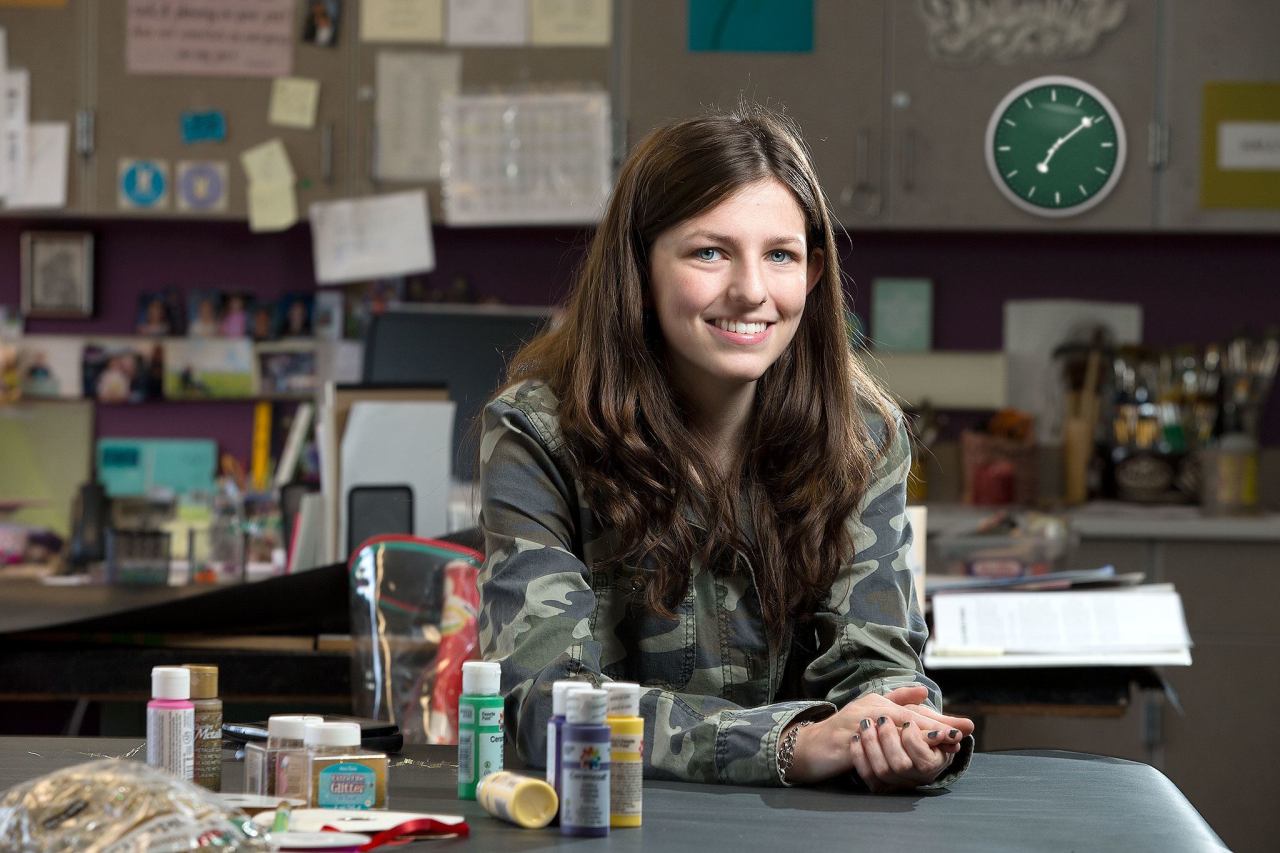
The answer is 7:09
